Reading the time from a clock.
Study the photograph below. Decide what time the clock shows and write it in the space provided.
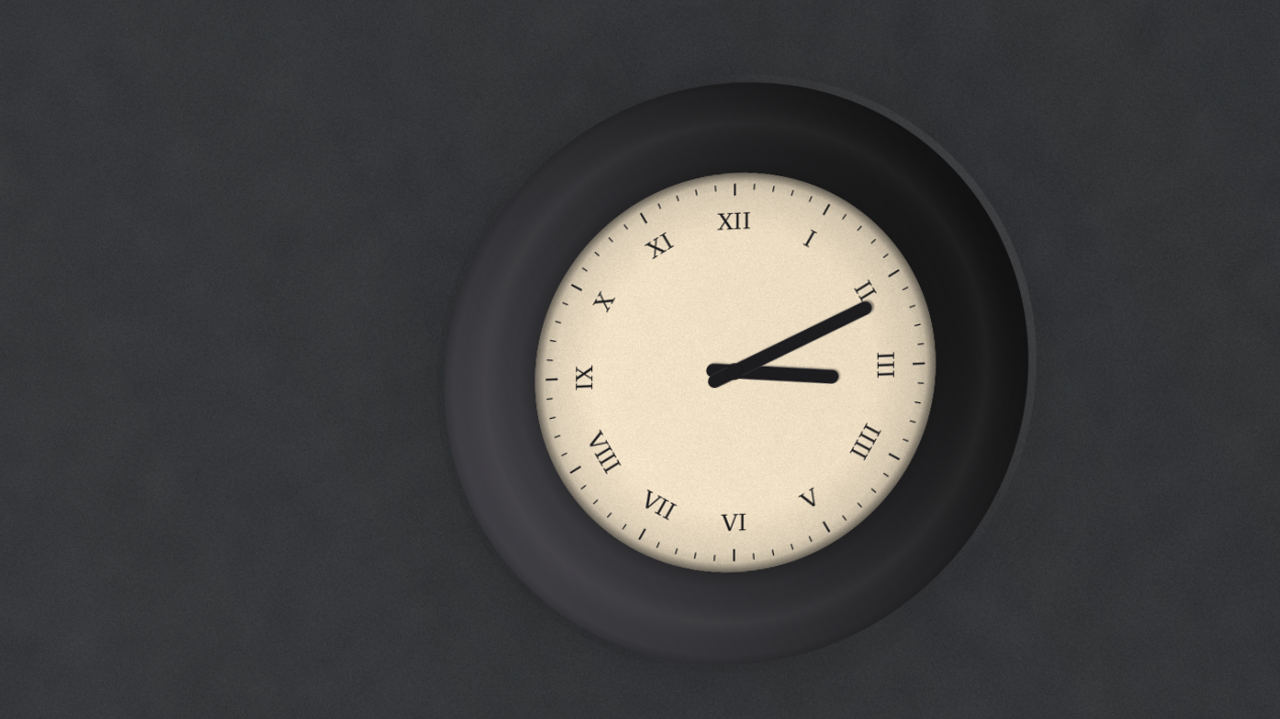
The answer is 3:11
